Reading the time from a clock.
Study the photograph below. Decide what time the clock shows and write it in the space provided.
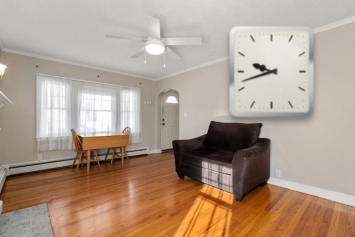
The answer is 9:42
